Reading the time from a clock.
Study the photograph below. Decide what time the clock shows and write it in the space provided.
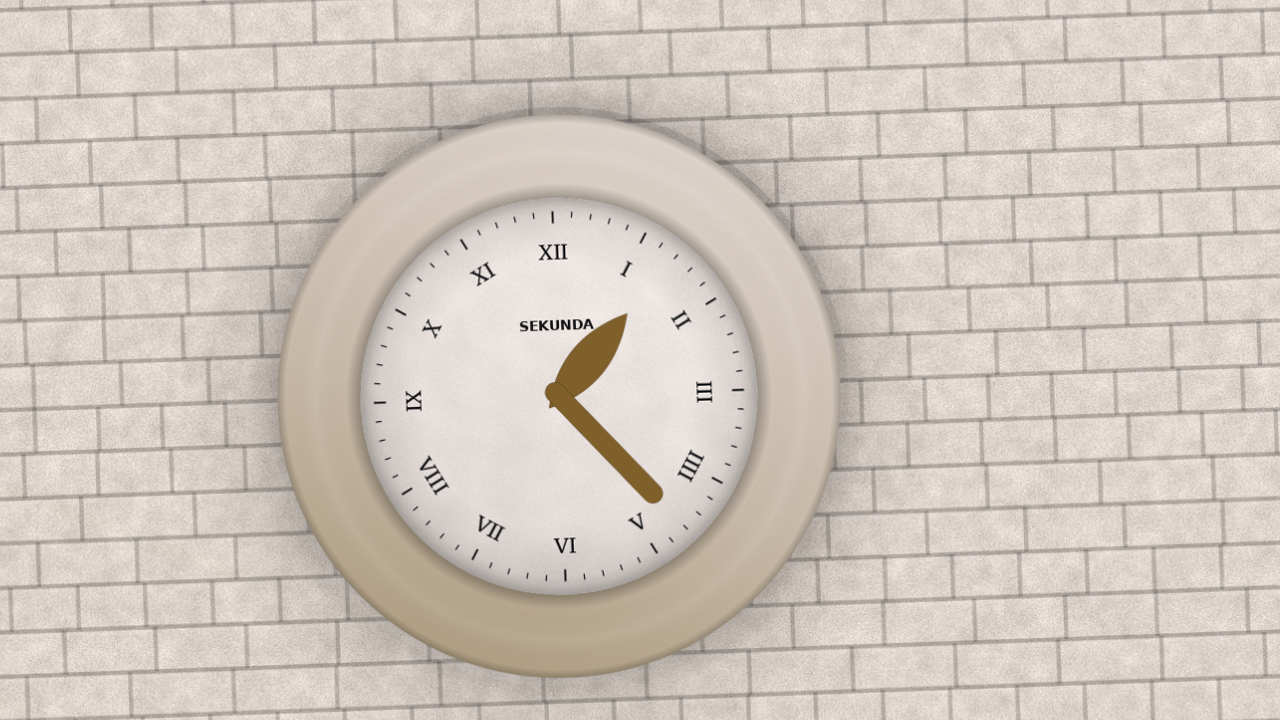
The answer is 1:23
